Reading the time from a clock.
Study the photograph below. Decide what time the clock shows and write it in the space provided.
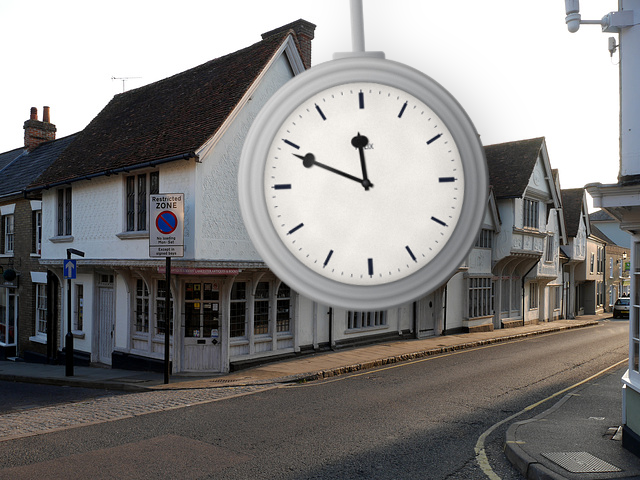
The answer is 11:49
